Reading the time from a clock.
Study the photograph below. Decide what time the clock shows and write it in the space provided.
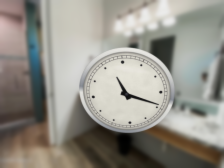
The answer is 11:19
